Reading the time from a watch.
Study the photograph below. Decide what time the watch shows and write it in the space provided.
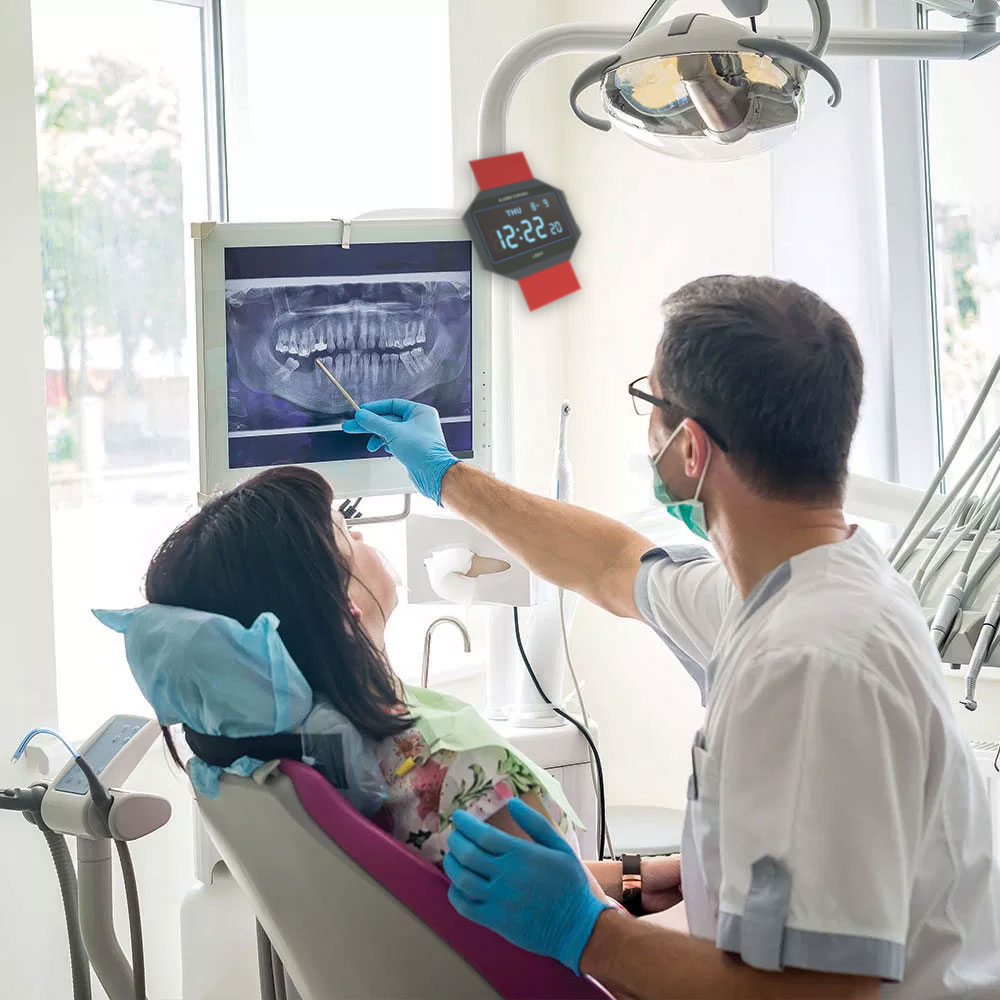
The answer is 12:22:20
